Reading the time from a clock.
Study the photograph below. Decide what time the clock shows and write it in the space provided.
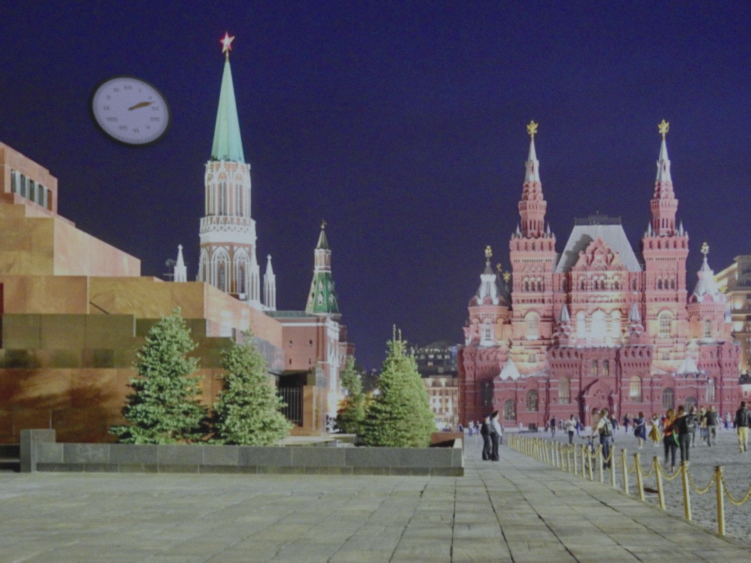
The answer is 2:12
